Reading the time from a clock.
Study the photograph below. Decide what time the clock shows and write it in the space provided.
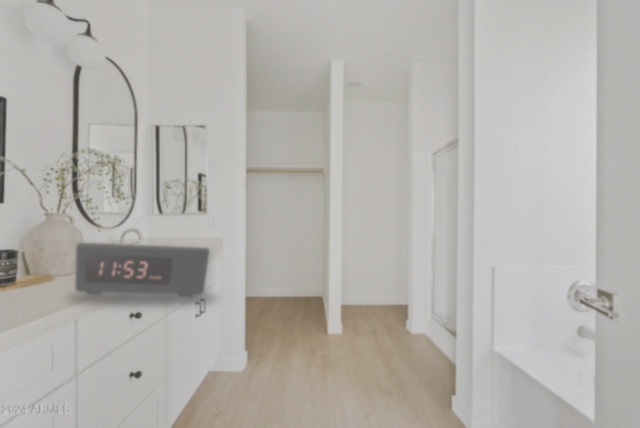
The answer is 11:53
